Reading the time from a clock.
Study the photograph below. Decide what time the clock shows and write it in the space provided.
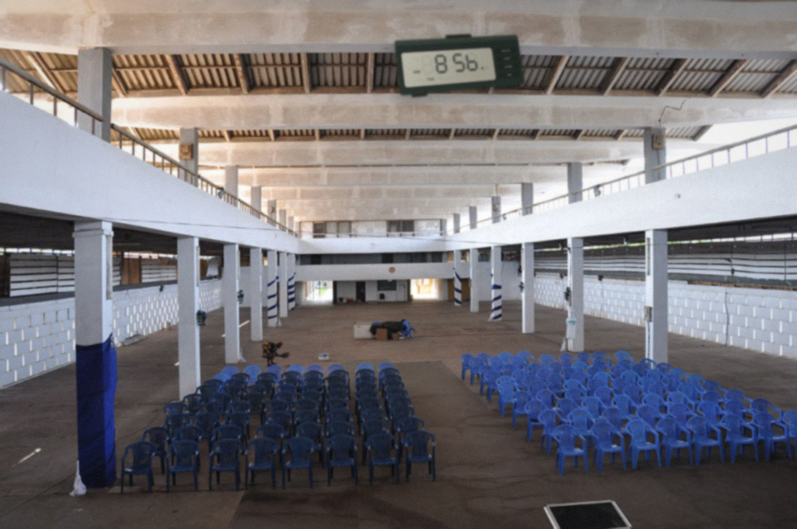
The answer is 8:56
